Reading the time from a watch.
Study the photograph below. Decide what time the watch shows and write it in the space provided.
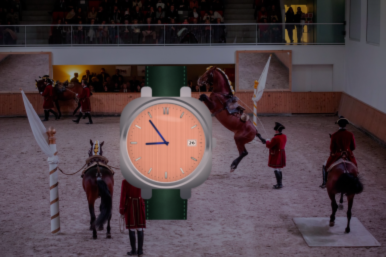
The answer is 8:54
